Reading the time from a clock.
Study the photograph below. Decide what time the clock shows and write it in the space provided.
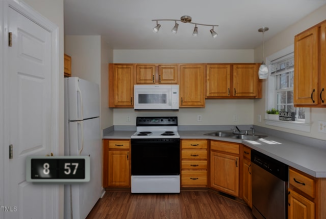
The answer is 8:57
